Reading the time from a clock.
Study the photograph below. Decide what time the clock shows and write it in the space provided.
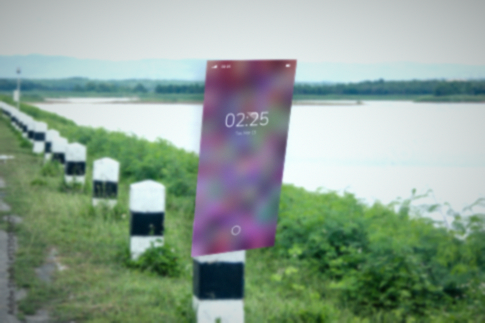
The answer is 2:25
